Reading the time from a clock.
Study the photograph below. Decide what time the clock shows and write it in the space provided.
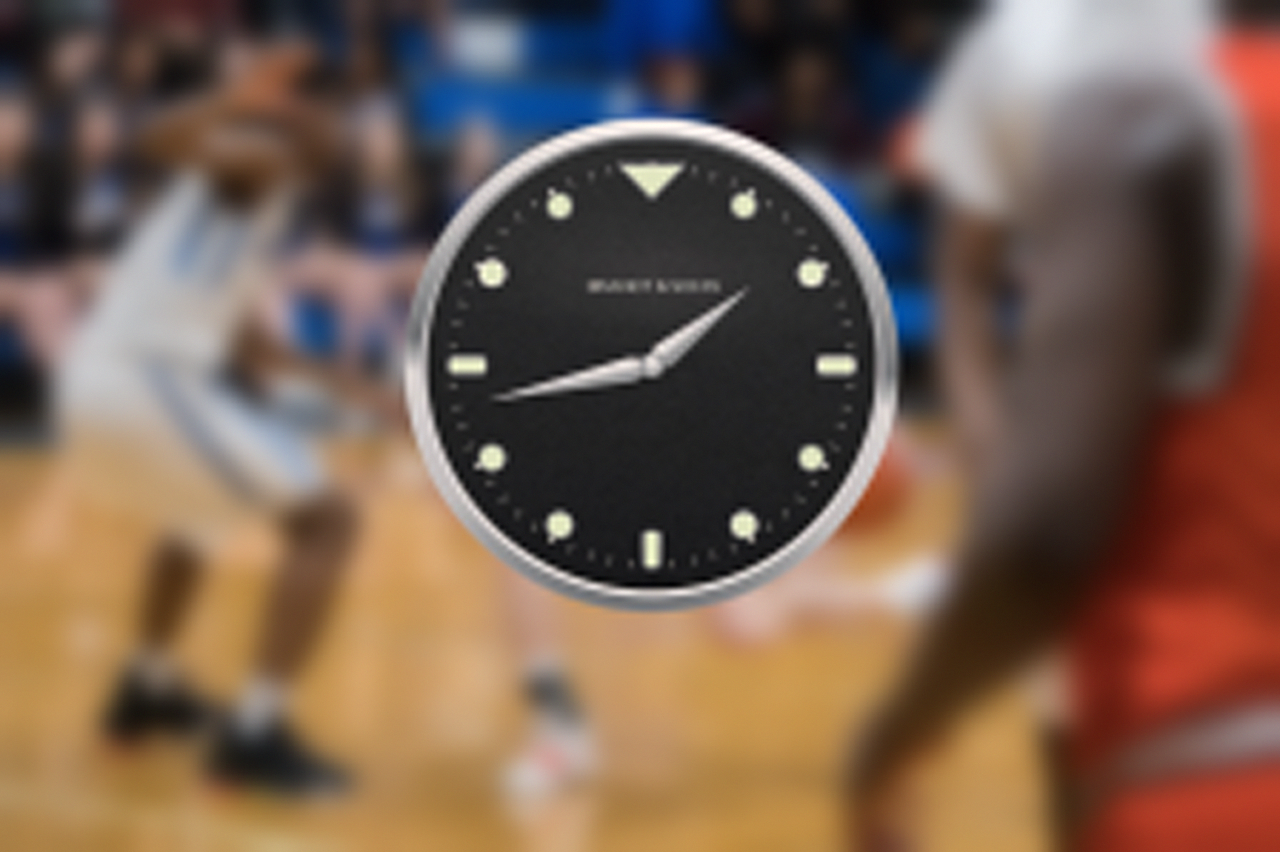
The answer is 1:43
